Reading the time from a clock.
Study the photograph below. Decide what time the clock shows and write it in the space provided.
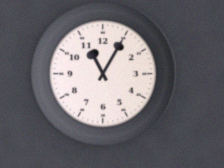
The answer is 11:05
